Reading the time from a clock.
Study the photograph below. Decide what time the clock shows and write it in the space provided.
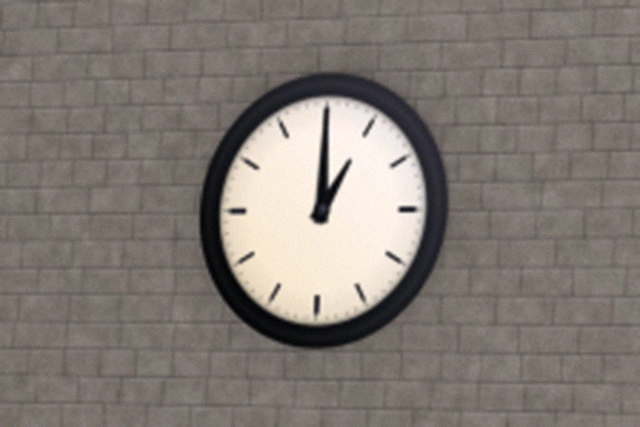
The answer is 1:00
